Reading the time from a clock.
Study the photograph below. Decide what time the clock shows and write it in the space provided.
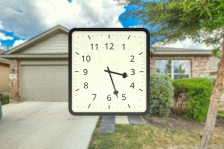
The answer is 3:27
